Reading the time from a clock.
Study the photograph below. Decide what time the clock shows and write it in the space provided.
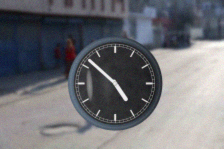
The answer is 4:52
